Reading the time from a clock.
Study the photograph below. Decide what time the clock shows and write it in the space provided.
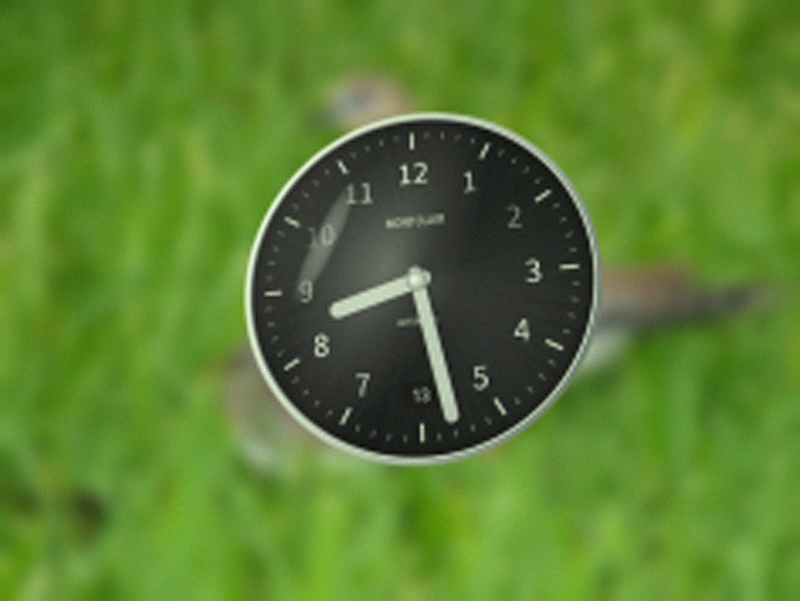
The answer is 8:28
